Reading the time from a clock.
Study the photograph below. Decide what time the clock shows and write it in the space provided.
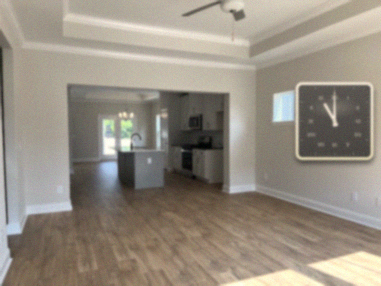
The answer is 11:00
